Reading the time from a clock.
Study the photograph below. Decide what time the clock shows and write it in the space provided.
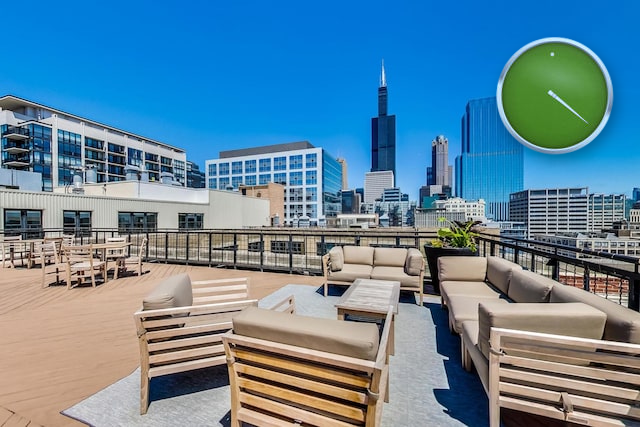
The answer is 4:22
